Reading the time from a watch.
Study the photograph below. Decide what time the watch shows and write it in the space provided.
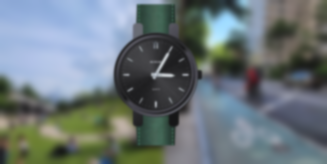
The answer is 3:05
